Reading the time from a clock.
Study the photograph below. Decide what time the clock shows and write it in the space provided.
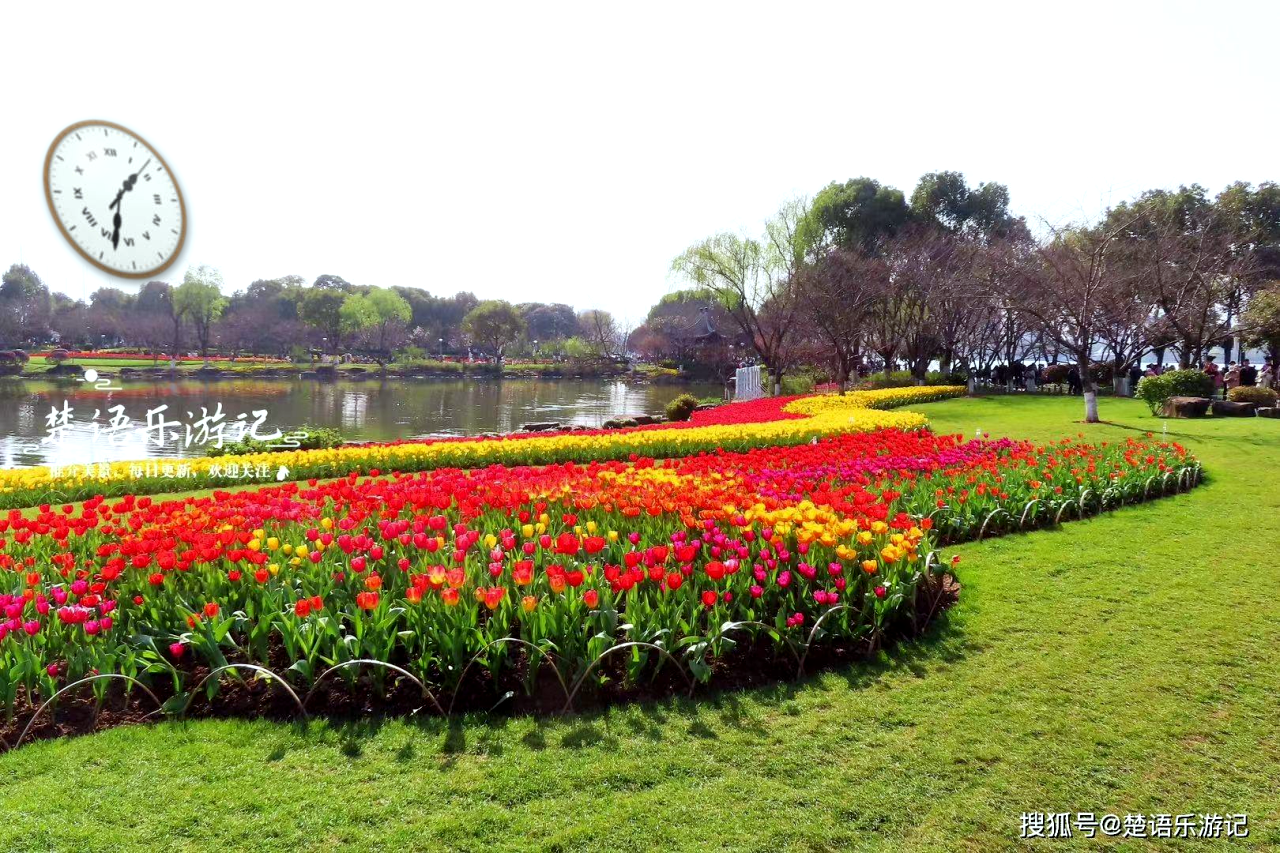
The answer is 1:33:08
